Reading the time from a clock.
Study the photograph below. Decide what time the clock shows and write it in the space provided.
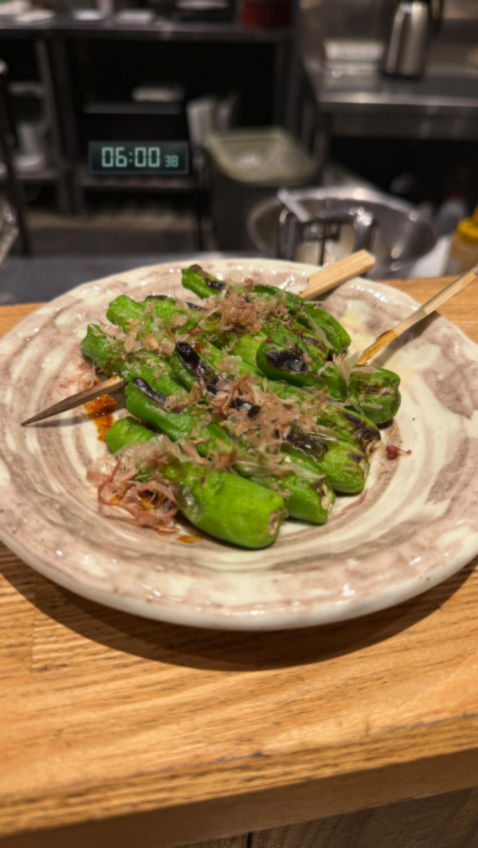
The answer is 6:00
